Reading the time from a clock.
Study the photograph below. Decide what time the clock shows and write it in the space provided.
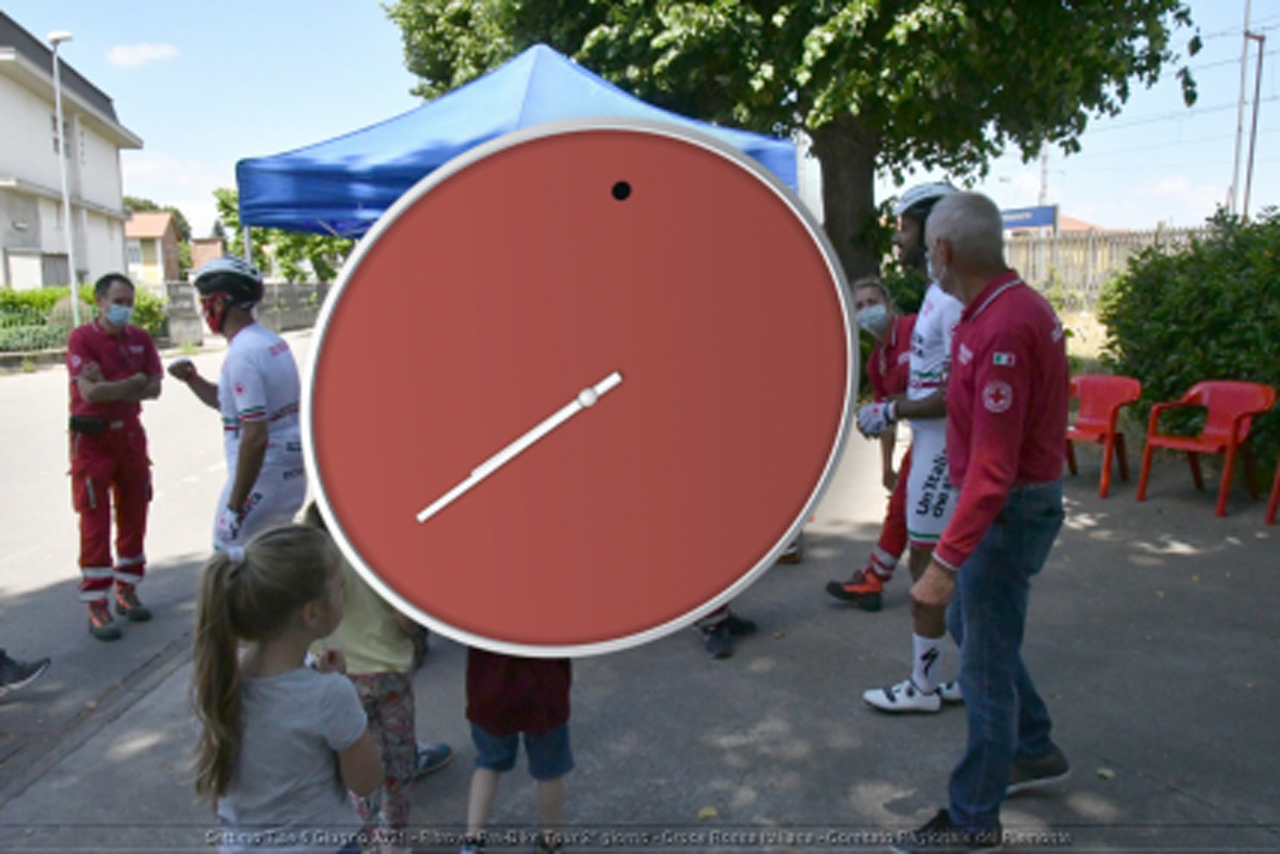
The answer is 7:38
